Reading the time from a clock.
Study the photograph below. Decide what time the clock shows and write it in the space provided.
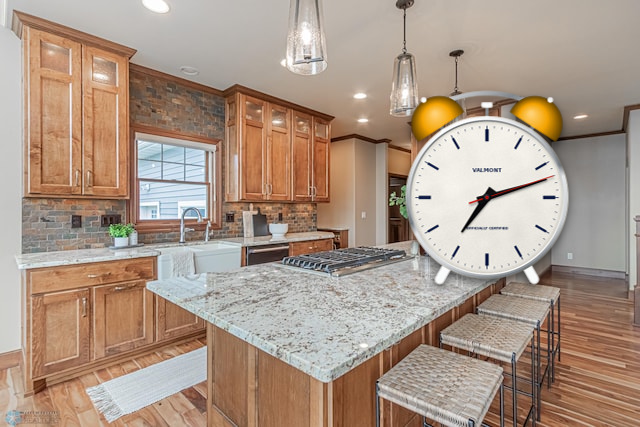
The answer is 7:12:12
